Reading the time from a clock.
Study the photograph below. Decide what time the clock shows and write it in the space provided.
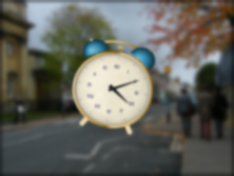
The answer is 4:10
